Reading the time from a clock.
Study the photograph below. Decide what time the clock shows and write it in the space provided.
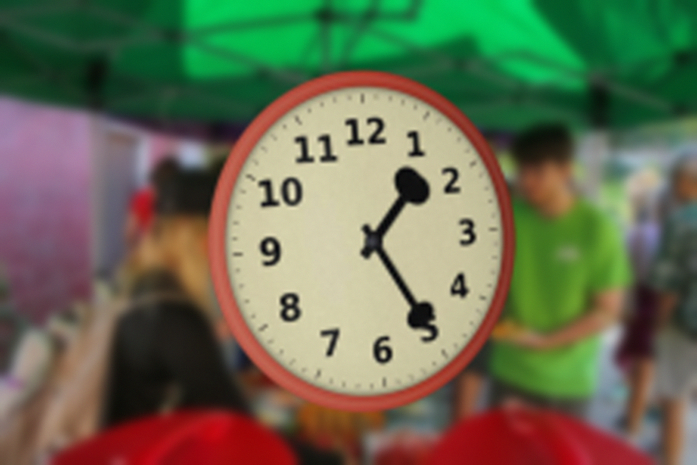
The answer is 1:25
